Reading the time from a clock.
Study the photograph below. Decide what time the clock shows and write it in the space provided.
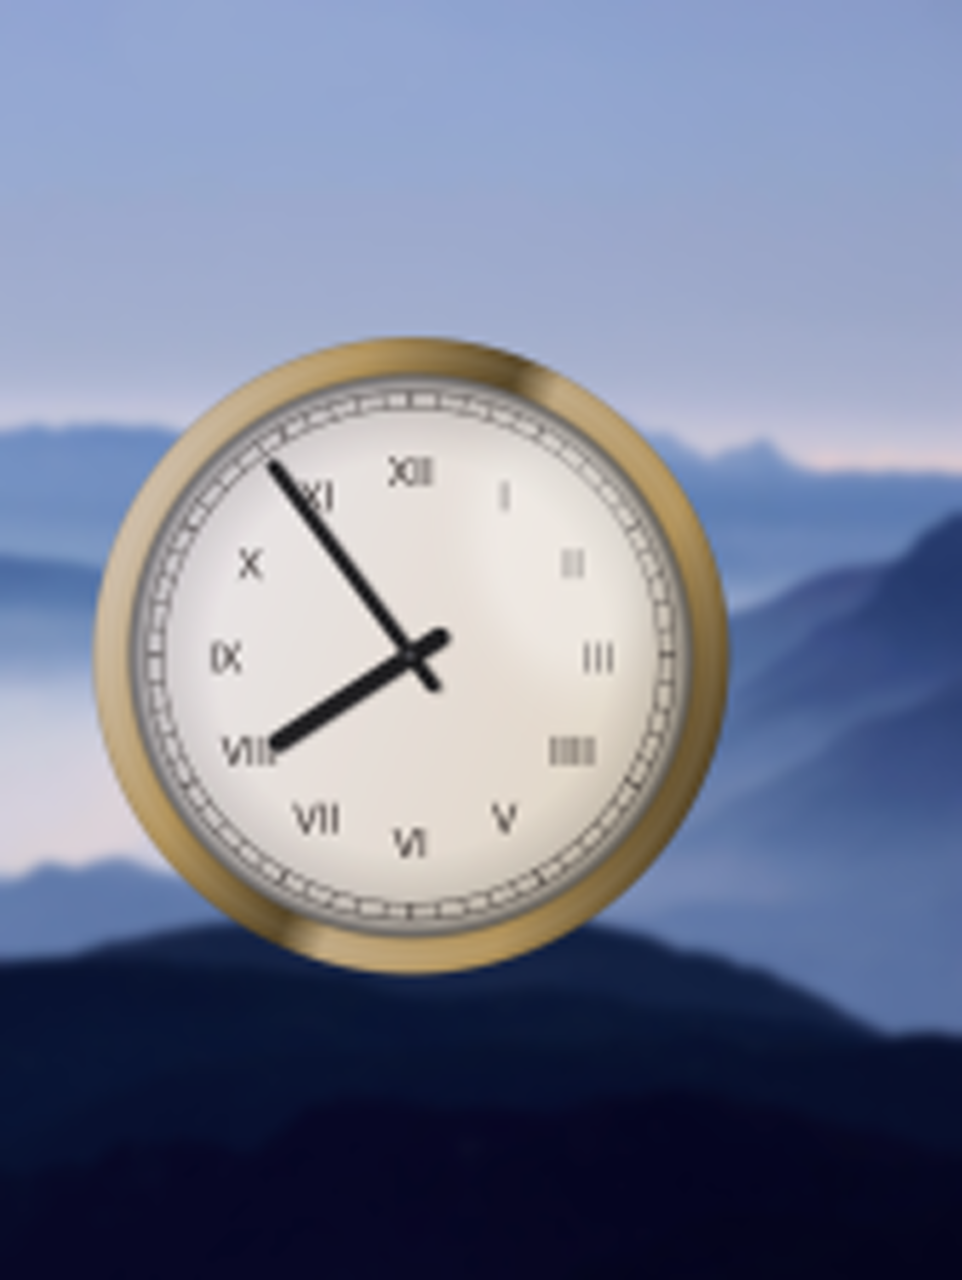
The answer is 7:54
